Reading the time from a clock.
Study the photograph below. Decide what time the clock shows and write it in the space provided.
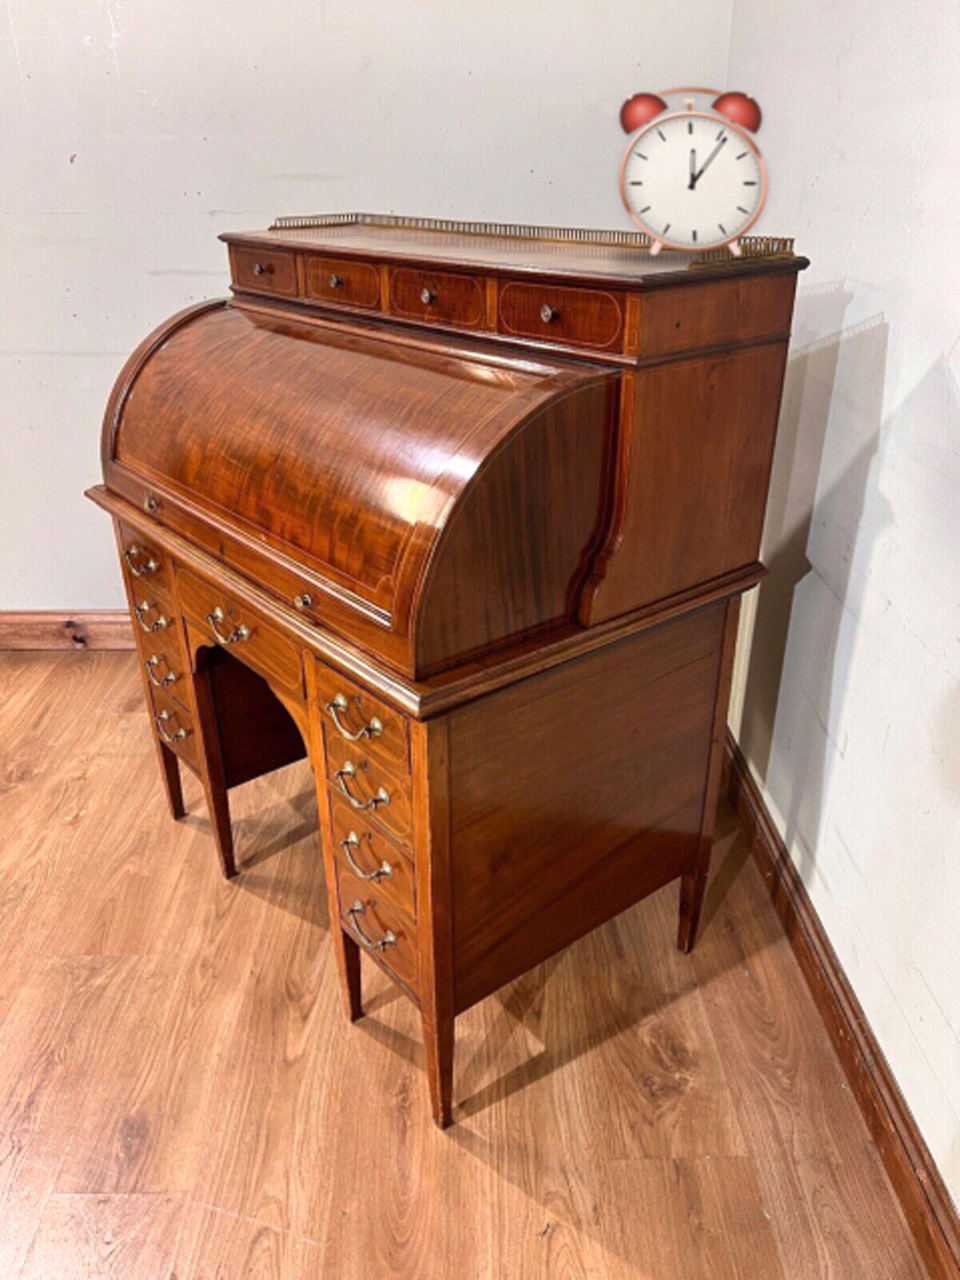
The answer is 12:06
